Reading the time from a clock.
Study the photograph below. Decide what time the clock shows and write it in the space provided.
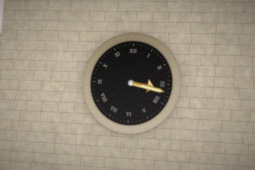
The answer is 3:17
